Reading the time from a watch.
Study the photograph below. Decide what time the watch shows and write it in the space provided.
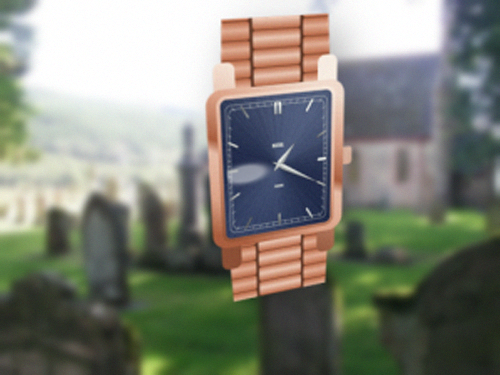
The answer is 1:20
